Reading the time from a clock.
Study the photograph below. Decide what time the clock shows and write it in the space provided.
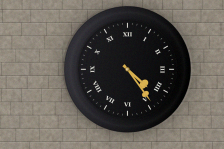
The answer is 4:24
